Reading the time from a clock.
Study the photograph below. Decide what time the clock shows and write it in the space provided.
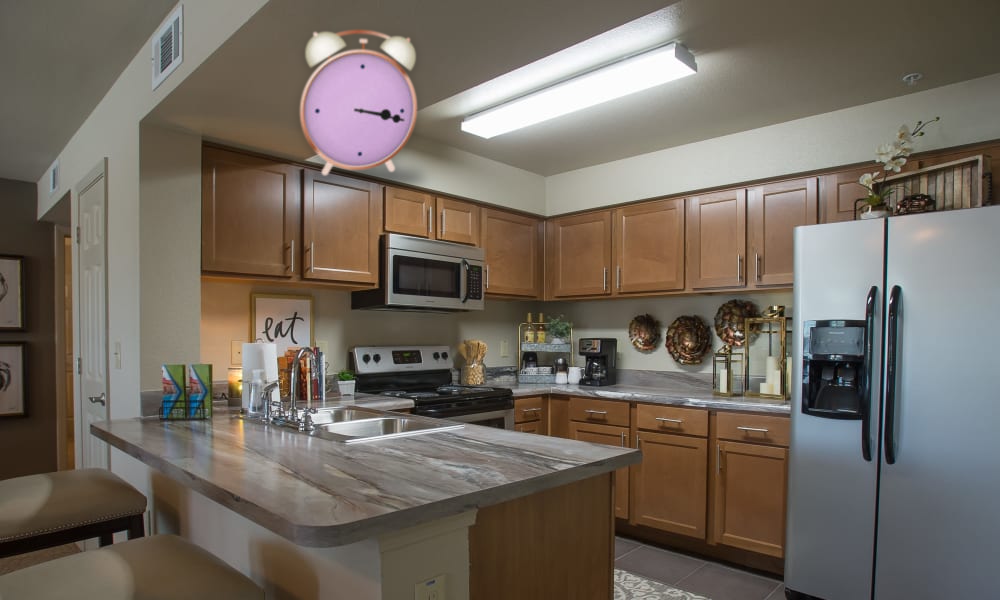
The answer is 3:17
